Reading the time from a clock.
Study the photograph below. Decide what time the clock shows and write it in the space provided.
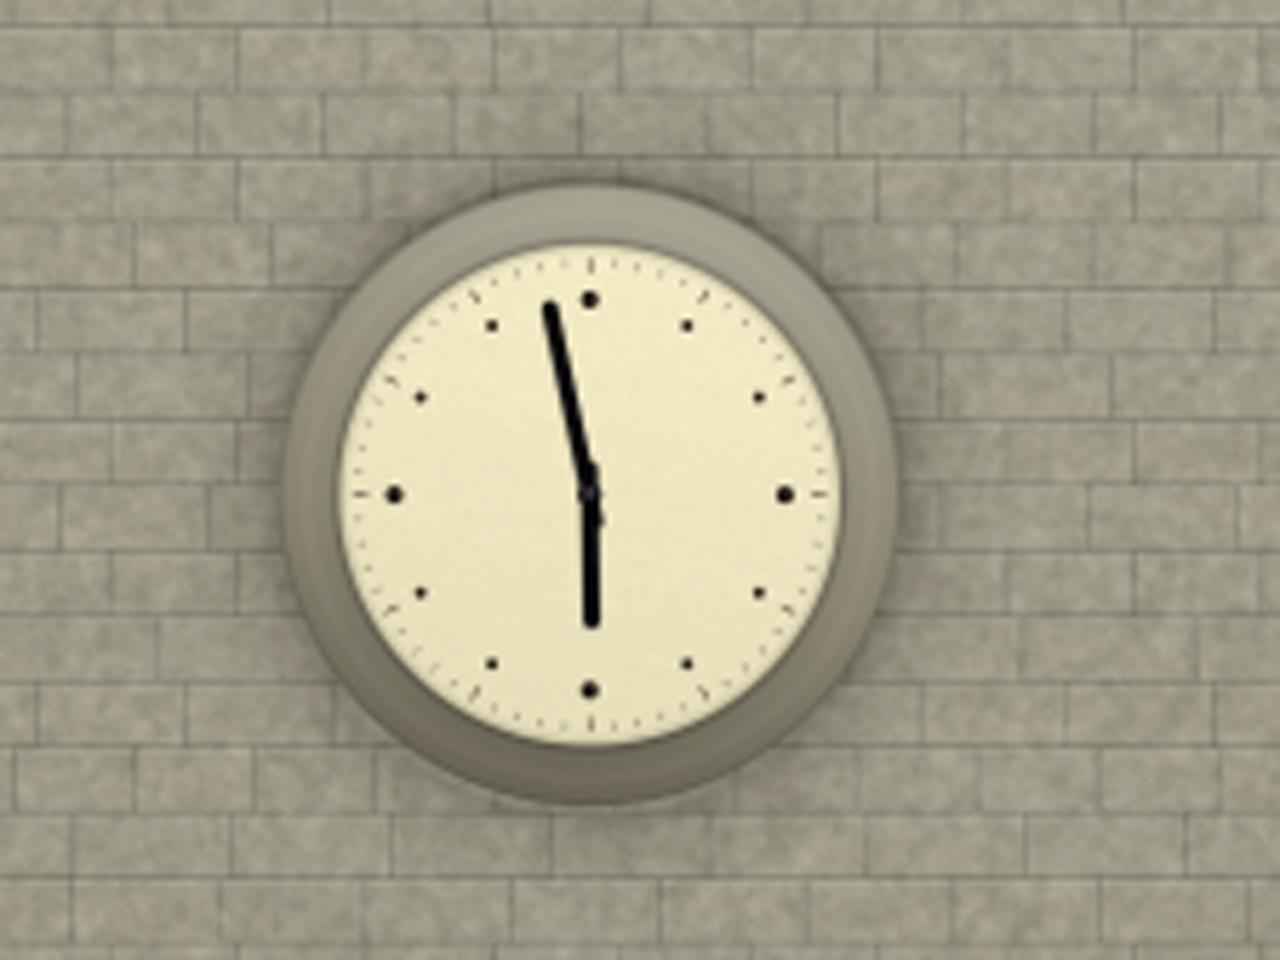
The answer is 5:58
